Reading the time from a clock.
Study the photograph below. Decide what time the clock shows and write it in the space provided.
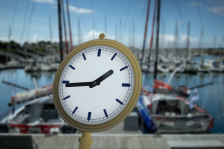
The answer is 1:44
